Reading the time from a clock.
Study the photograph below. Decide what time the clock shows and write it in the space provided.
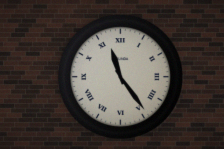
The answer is 11:24
